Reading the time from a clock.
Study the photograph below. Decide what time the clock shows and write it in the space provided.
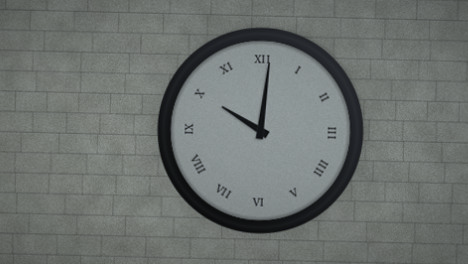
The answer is 10:01
